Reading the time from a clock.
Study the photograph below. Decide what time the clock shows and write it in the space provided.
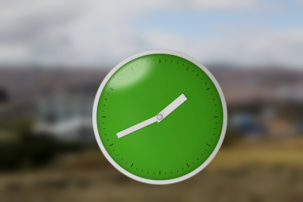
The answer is 1:41
